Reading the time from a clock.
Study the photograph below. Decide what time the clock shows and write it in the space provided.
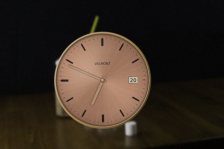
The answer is 6:49
